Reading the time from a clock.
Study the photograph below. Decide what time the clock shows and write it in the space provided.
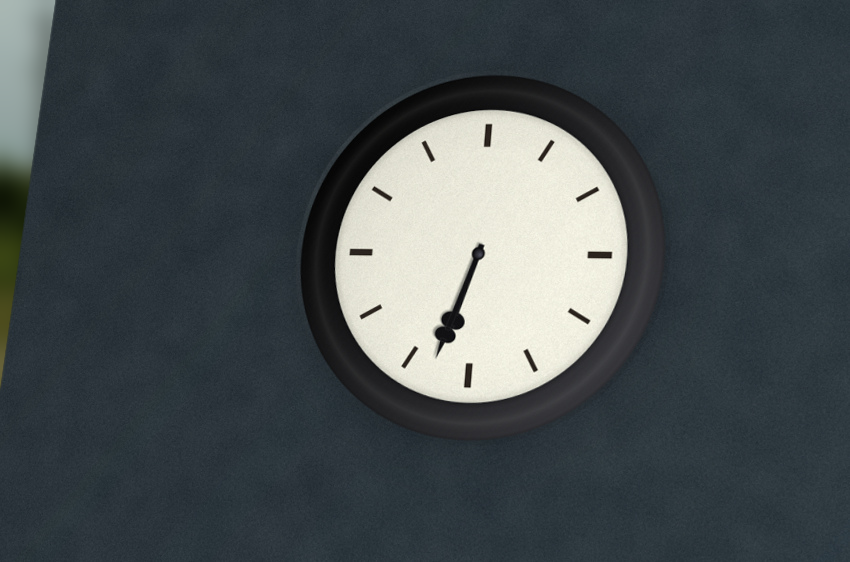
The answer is 6:33
